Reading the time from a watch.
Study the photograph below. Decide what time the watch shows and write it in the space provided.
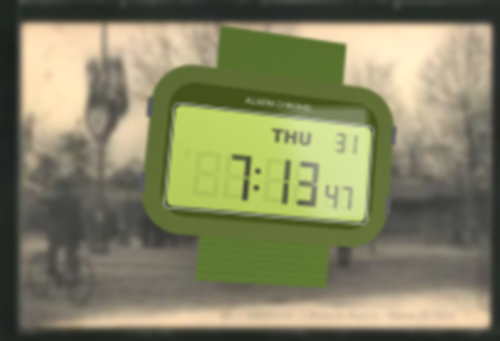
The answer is 7:13:47
